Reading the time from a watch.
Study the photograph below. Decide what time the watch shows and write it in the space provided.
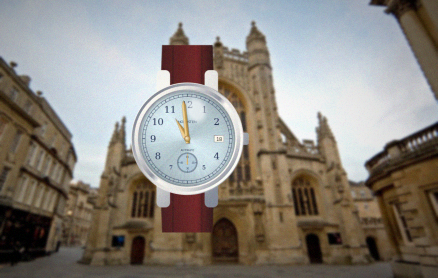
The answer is 10:59
